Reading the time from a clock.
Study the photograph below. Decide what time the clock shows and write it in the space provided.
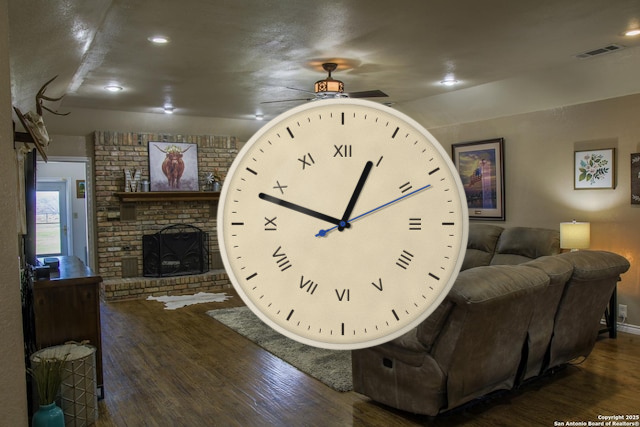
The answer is 12:48:11
